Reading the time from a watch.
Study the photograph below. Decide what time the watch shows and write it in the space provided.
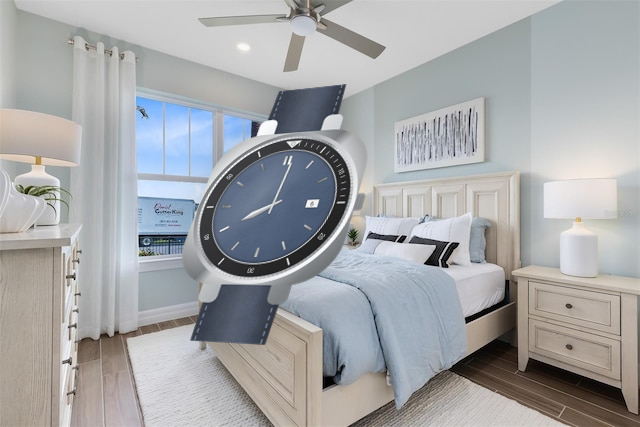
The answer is 8:01
